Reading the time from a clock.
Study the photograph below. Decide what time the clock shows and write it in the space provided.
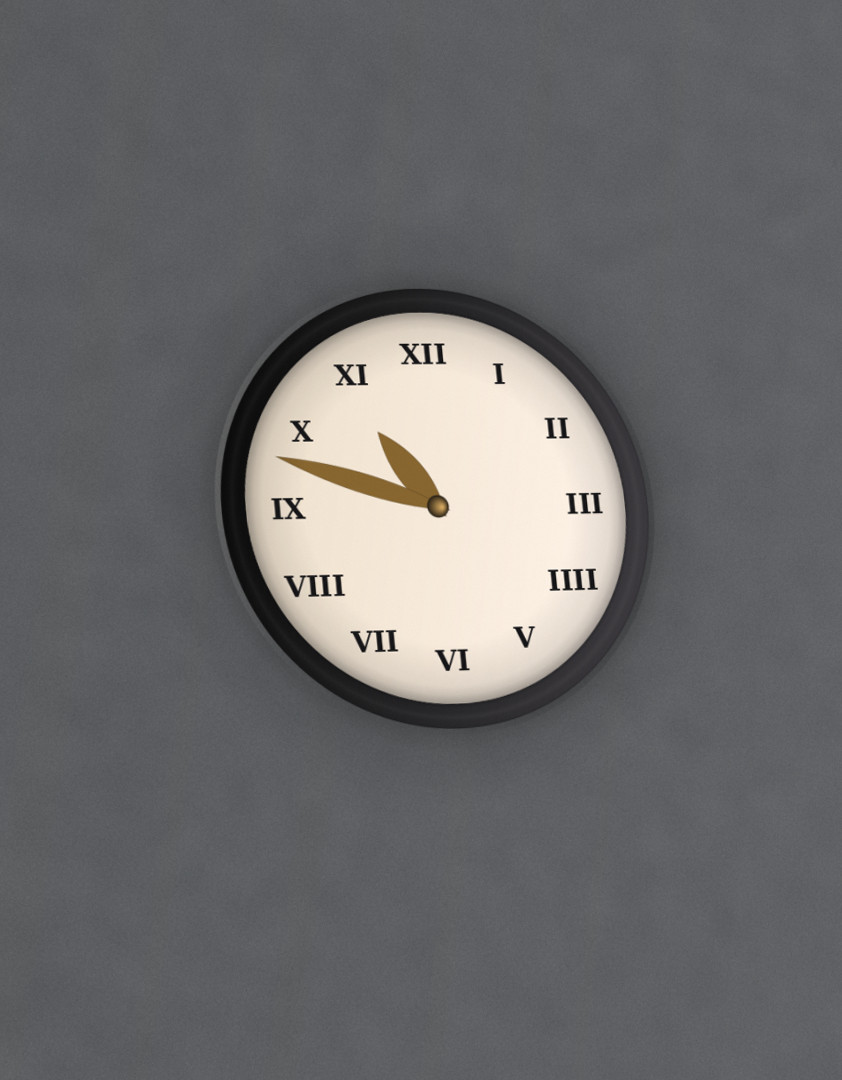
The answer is 10:48
